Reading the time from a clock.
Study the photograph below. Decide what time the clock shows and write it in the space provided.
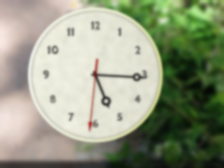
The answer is 5:15:31
